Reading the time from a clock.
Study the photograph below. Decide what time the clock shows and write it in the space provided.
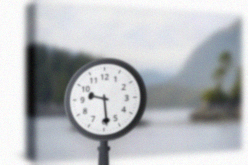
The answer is 9:29
